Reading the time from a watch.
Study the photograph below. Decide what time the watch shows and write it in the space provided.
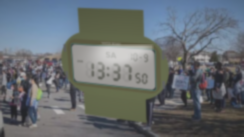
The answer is 13:37:50
